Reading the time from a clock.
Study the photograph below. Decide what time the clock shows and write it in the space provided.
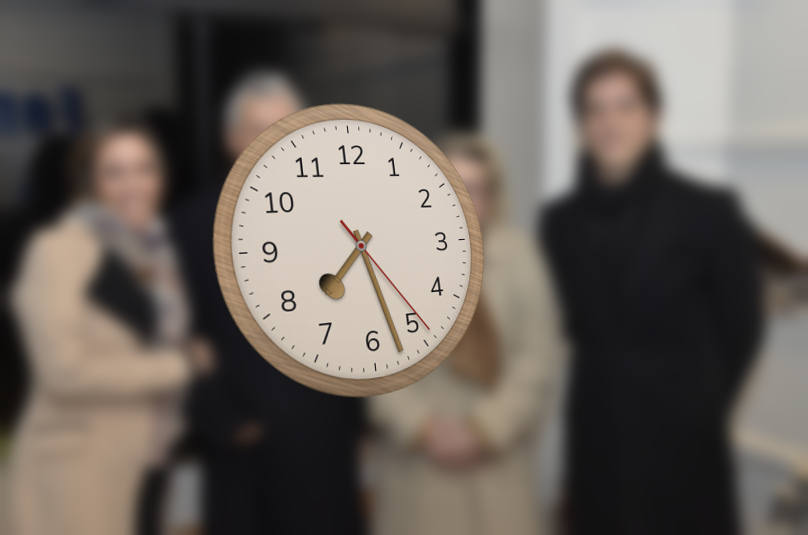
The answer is 7:27:24
